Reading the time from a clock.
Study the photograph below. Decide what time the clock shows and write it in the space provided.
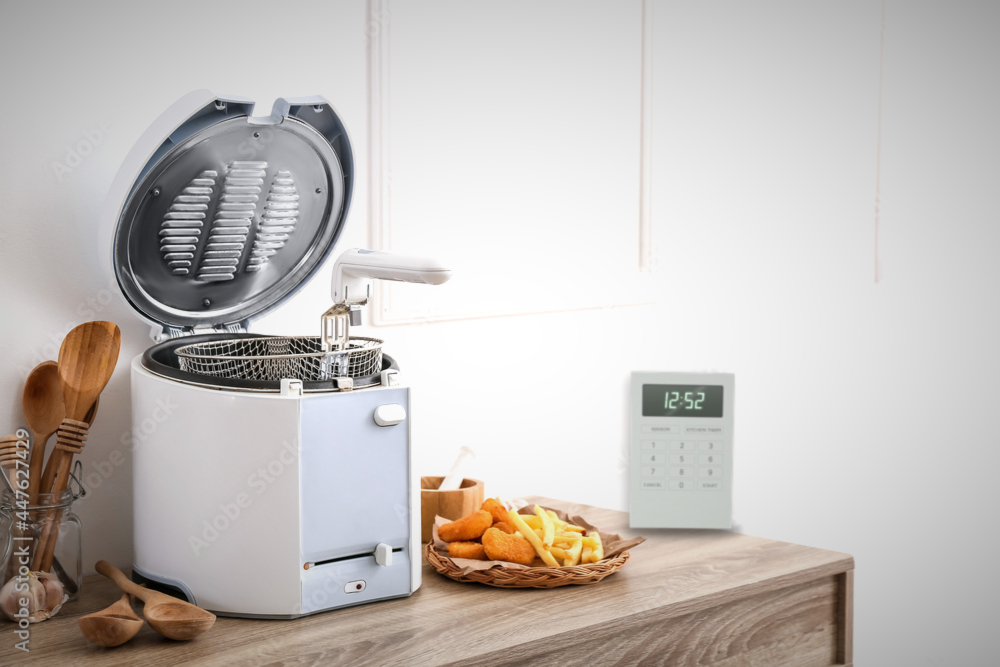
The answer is 12:52
